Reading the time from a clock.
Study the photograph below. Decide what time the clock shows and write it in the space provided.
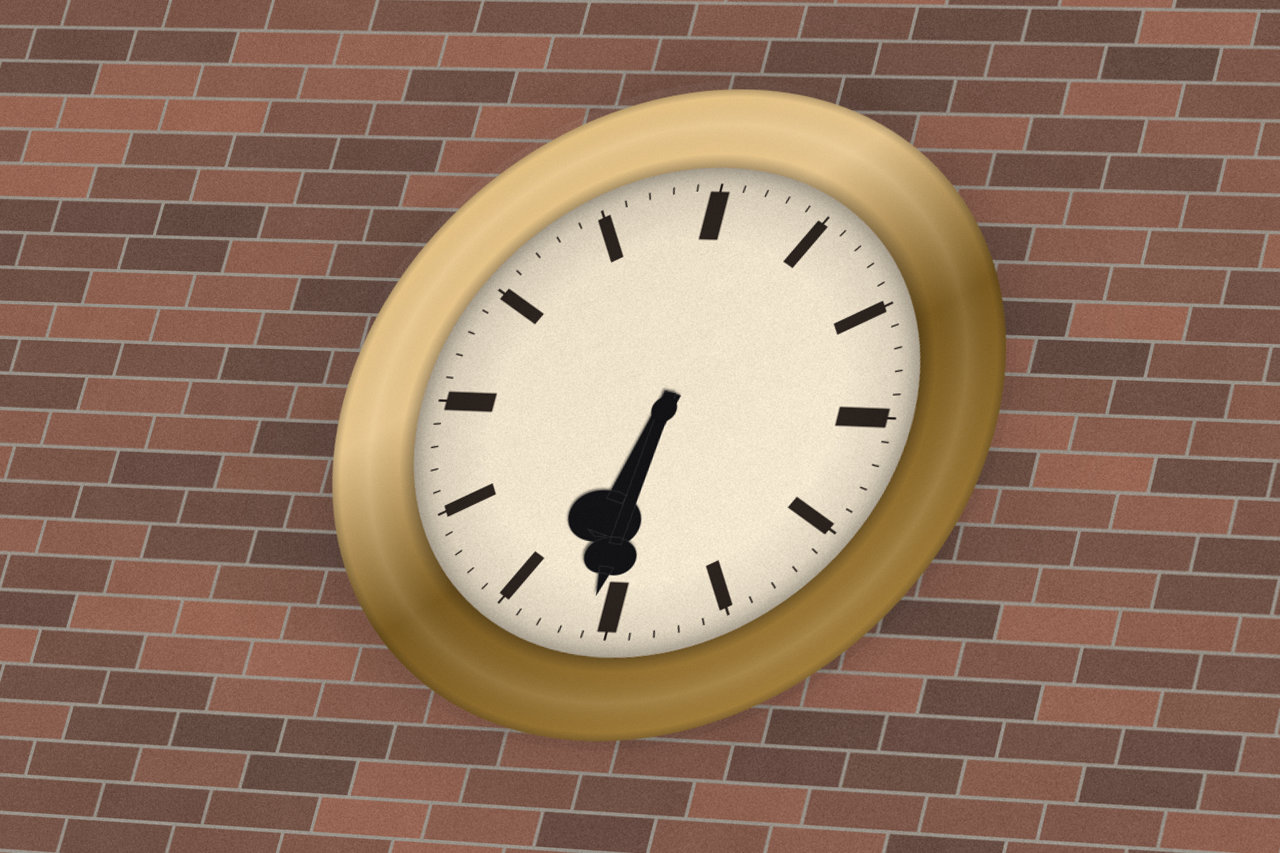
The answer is 6:31
